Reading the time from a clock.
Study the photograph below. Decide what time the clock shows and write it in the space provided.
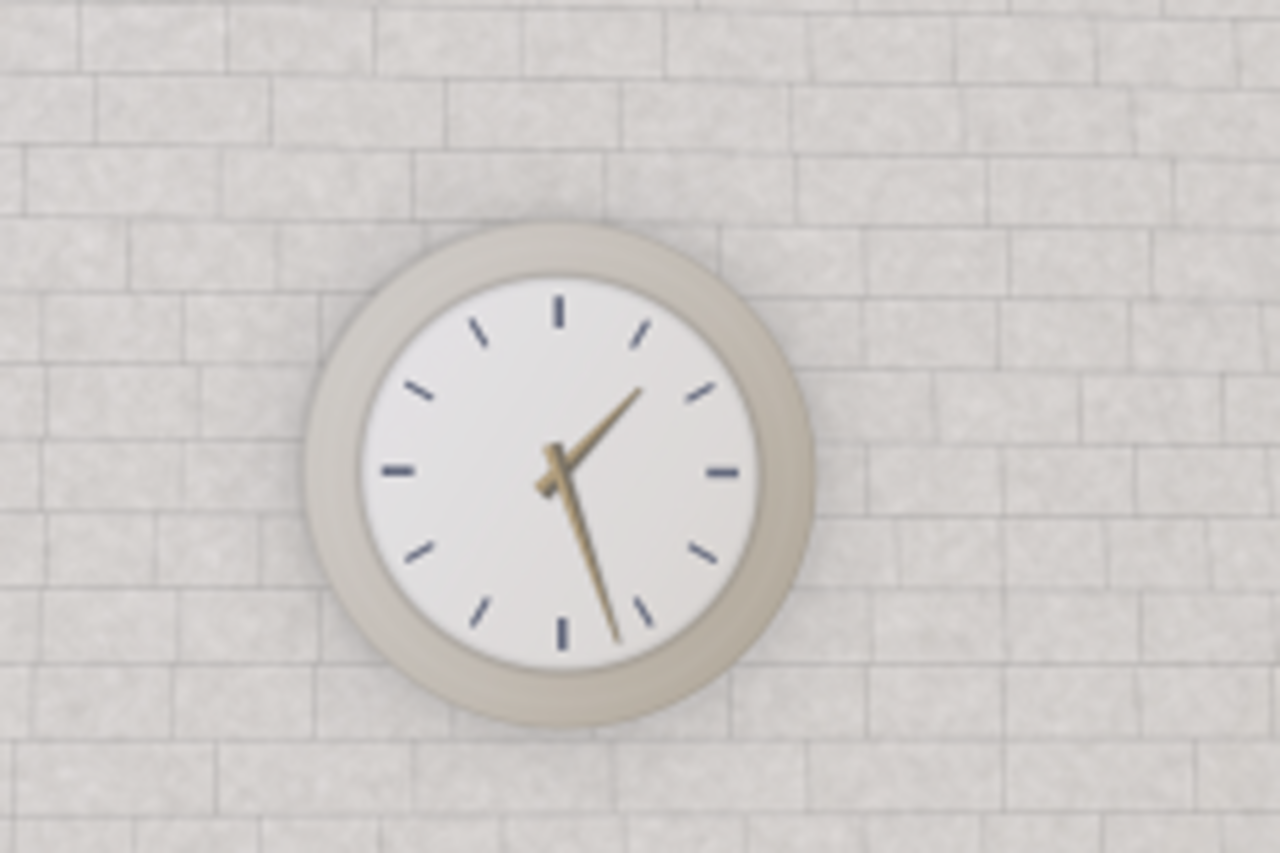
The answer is 1:27
